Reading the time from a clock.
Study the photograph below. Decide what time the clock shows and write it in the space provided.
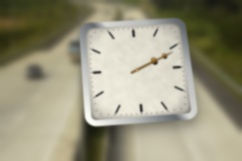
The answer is 2:11
